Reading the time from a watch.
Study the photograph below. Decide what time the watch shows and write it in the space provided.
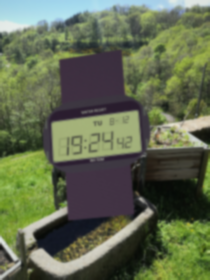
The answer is 19:24:42
